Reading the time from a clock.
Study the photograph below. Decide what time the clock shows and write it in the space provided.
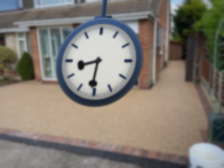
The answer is 8:31
